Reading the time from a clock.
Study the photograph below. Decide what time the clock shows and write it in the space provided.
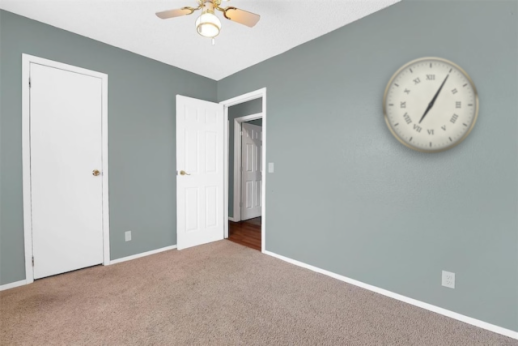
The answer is 7:05
